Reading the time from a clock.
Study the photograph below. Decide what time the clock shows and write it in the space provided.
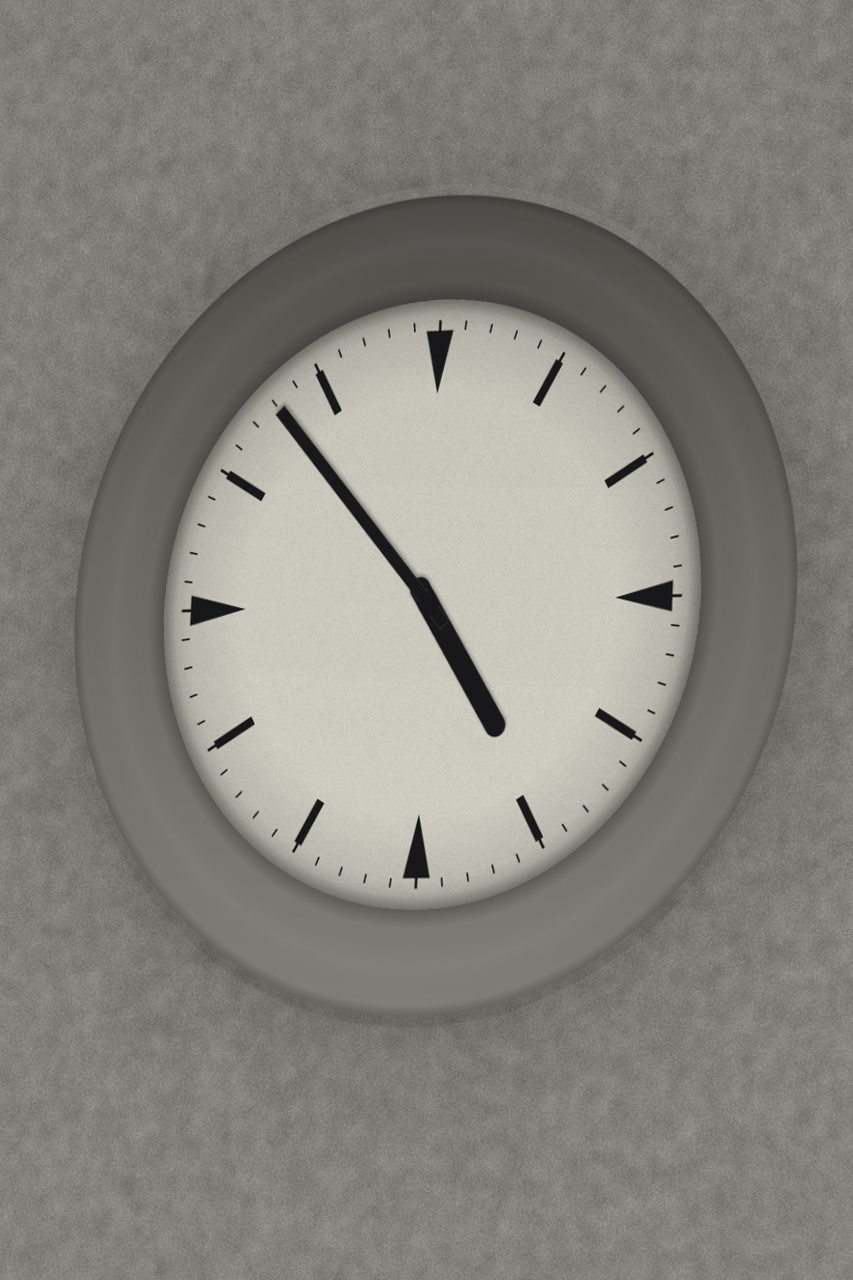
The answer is 4:53
